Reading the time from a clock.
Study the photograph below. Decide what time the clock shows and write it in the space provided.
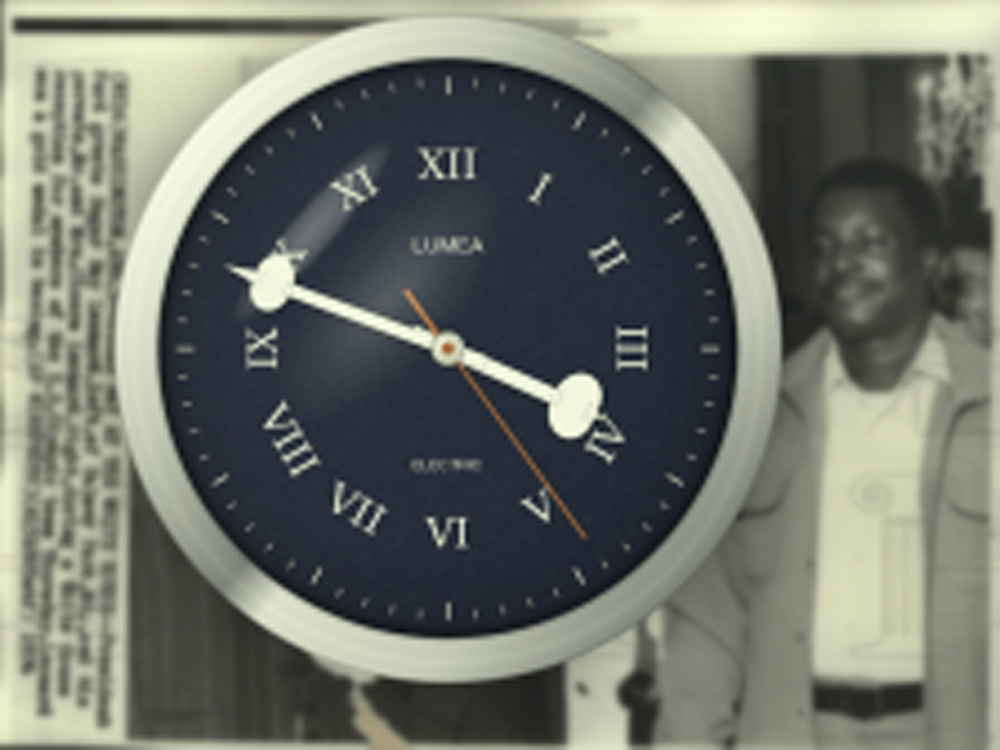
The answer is 3:48:24
